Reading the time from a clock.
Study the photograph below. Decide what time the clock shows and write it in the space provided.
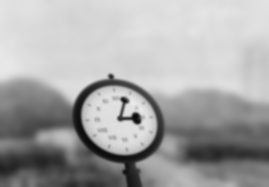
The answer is 3:04
